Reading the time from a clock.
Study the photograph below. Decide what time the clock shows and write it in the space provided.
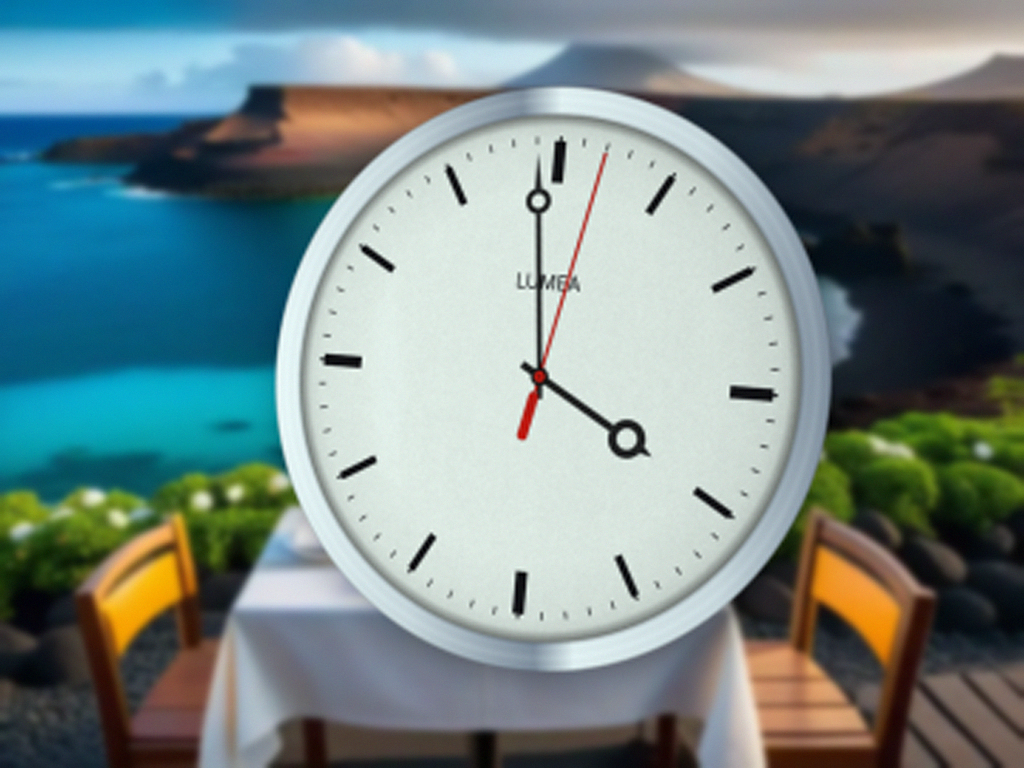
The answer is 3:59:02
